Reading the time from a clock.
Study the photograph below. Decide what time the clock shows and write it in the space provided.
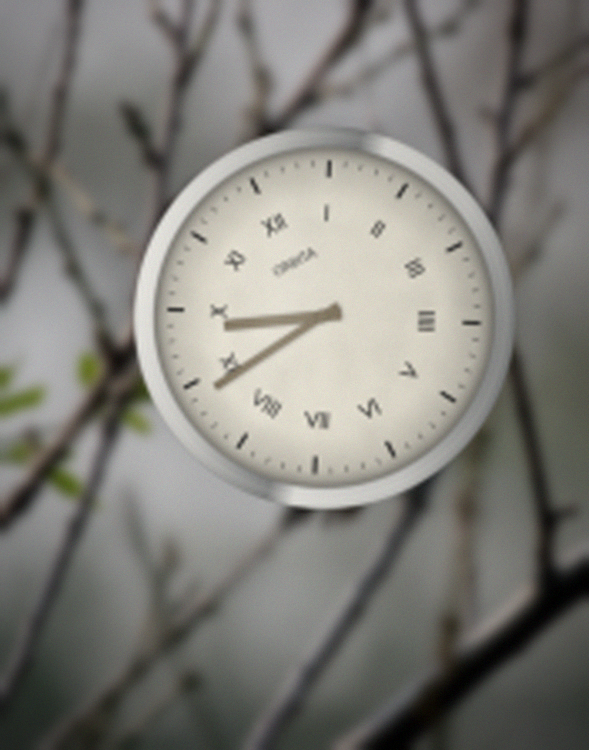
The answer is 9:44
